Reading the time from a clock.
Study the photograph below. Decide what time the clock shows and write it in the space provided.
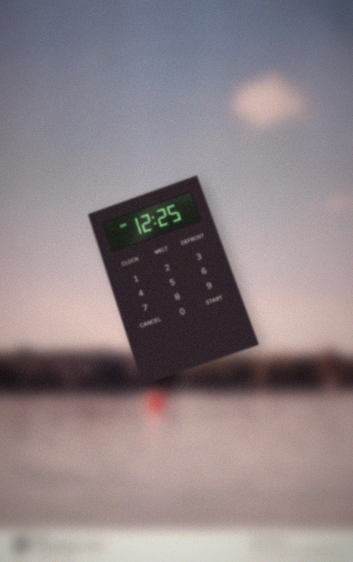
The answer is 12:25
